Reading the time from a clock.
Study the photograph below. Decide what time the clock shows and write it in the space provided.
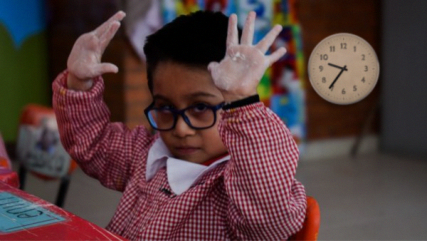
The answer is 9:36
